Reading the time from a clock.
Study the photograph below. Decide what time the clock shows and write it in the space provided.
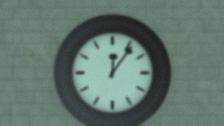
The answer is 12:06
